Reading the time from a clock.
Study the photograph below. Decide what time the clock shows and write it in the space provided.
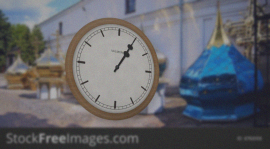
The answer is 1:05
